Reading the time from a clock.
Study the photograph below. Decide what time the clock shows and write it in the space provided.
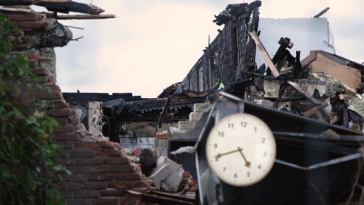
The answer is 4:41
